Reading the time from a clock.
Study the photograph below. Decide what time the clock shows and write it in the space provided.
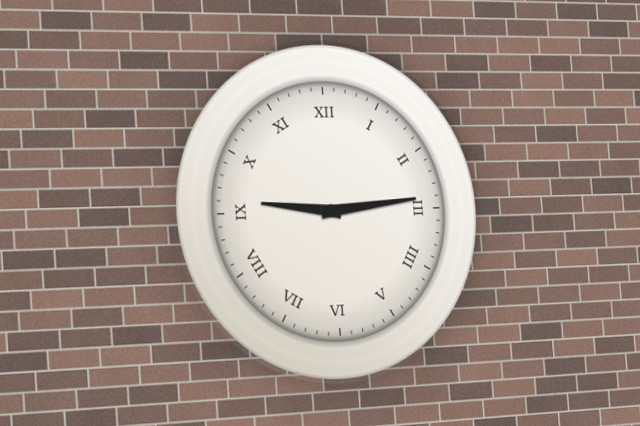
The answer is 9:14
